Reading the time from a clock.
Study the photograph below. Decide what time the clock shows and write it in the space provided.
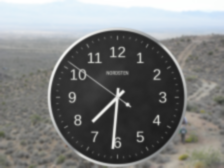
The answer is 7:30:51
